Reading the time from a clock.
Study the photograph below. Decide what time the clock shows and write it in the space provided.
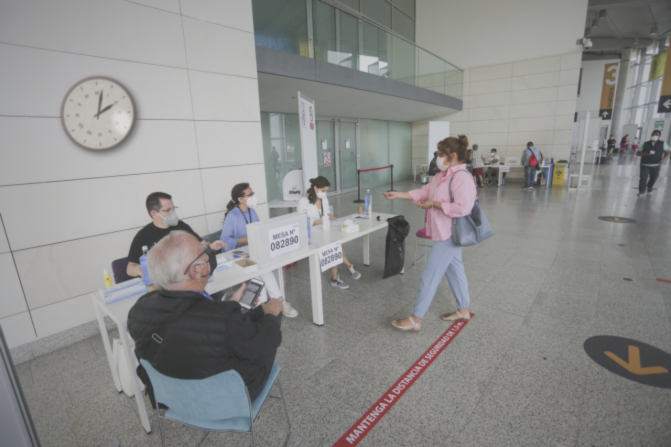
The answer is 2:02
